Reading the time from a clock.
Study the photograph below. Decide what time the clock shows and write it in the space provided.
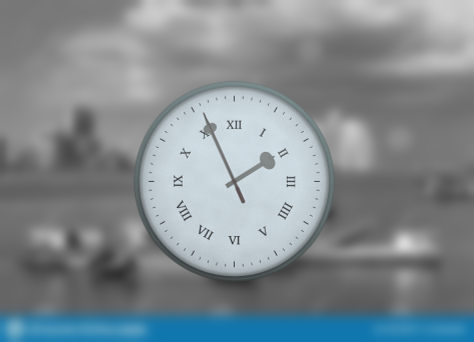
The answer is 1:55:56
